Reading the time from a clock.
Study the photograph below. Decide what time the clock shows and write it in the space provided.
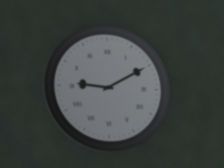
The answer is 9:10
